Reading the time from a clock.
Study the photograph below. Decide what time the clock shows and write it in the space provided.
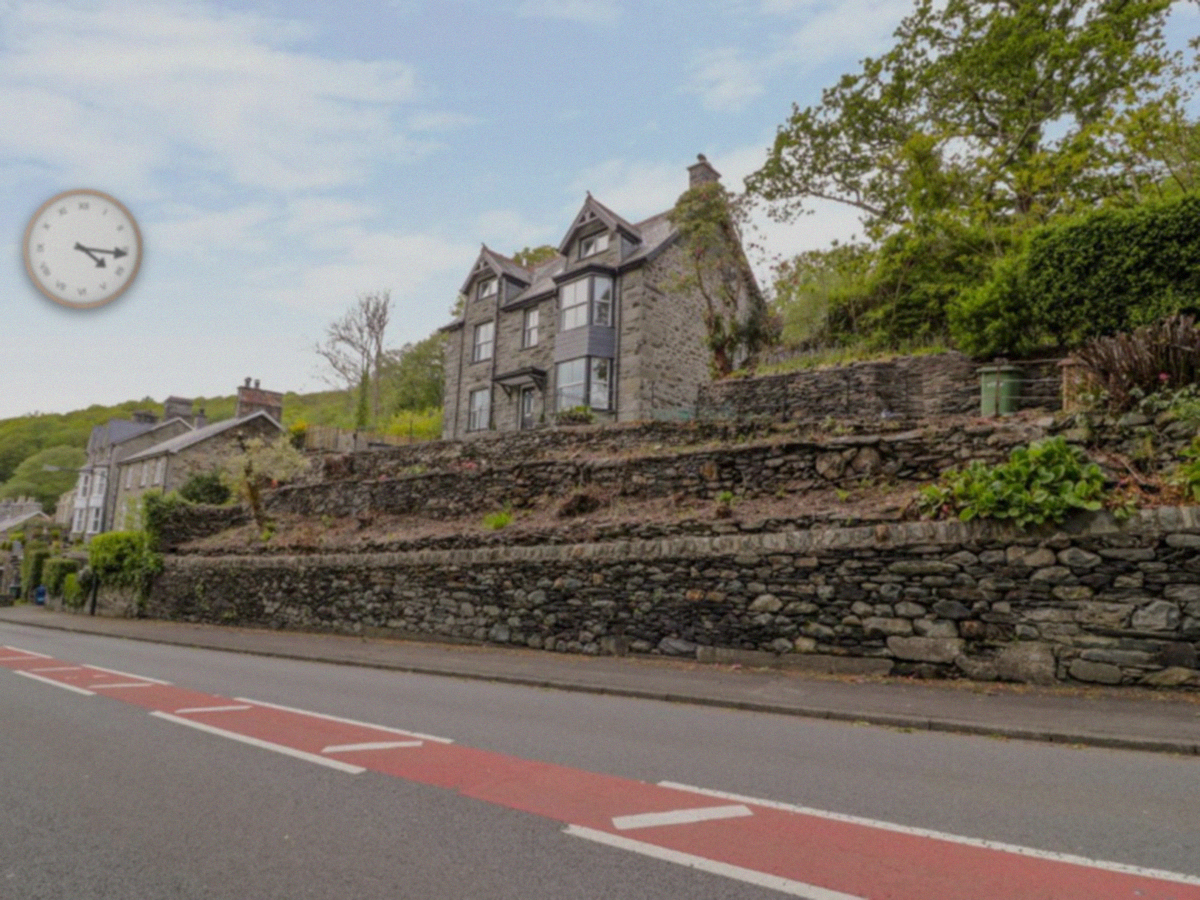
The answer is 4:16
